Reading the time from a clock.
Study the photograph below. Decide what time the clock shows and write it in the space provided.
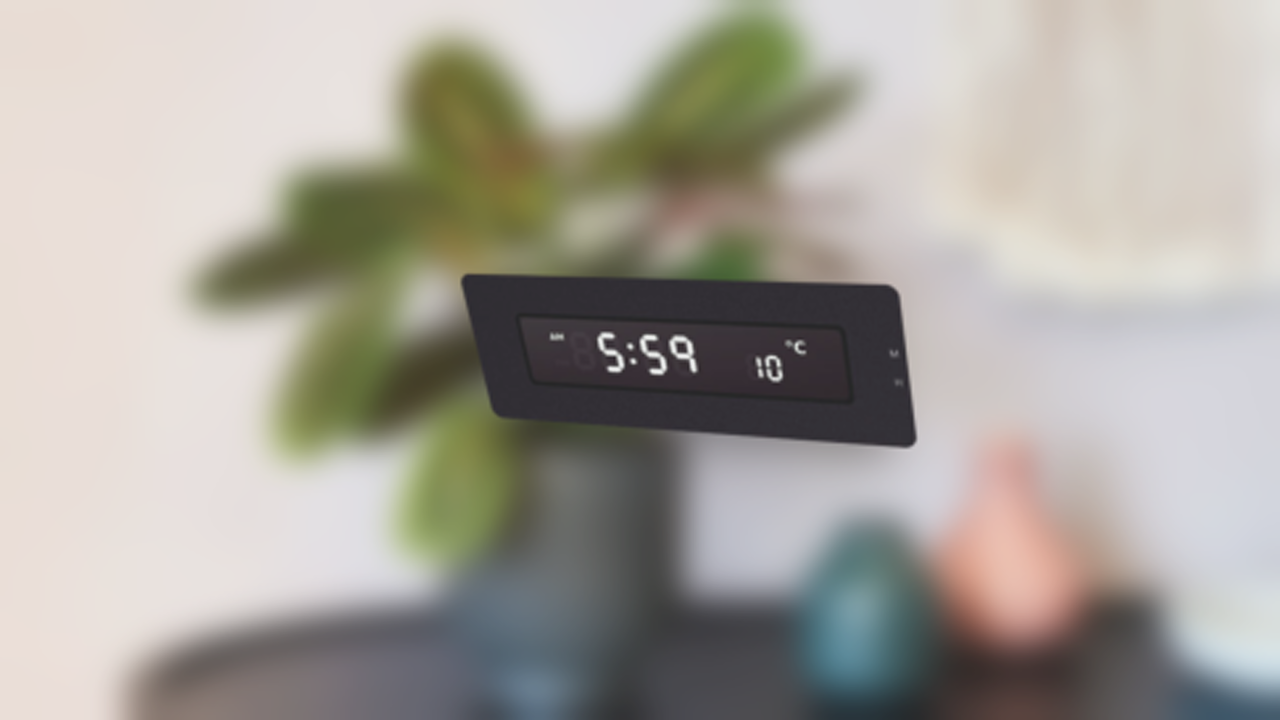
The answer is 5:59
